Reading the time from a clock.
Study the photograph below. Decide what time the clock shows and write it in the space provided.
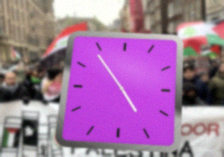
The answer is 4:54
